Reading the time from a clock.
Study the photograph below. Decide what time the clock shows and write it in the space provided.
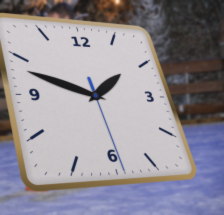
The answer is 1:48:29
